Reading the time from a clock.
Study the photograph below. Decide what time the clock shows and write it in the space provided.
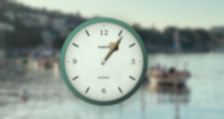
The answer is 1:06
